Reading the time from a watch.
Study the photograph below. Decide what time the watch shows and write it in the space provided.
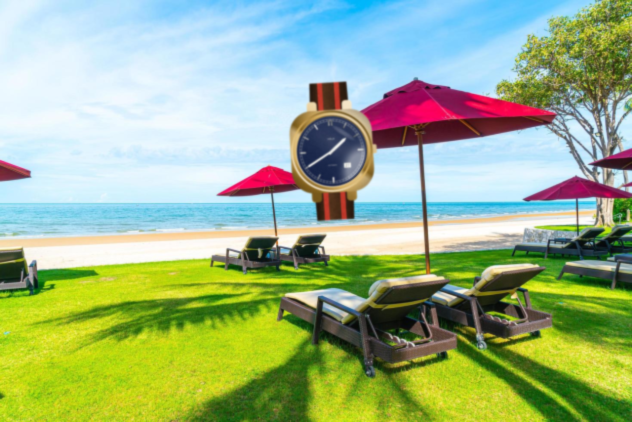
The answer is 1:40
